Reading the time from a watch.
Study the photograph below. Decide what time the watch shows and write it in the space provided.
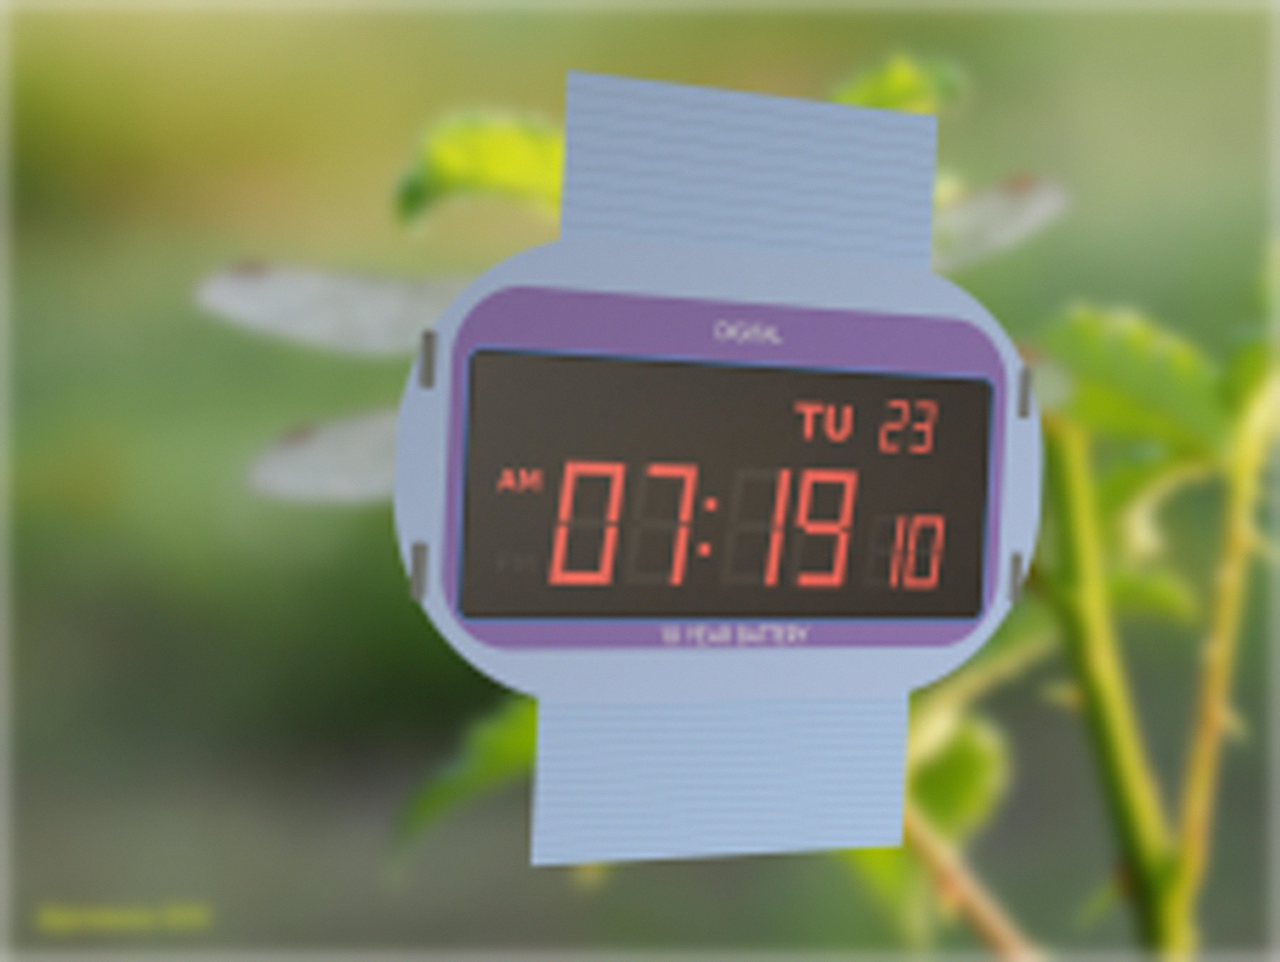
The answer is 7:19:10
